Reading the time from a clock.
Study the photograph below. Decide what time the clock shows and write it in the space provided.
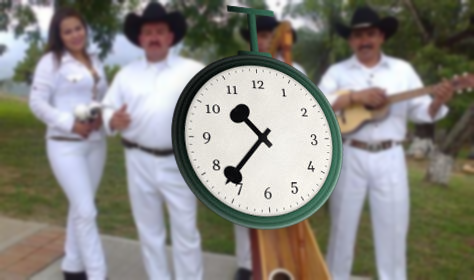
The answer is 10:37
